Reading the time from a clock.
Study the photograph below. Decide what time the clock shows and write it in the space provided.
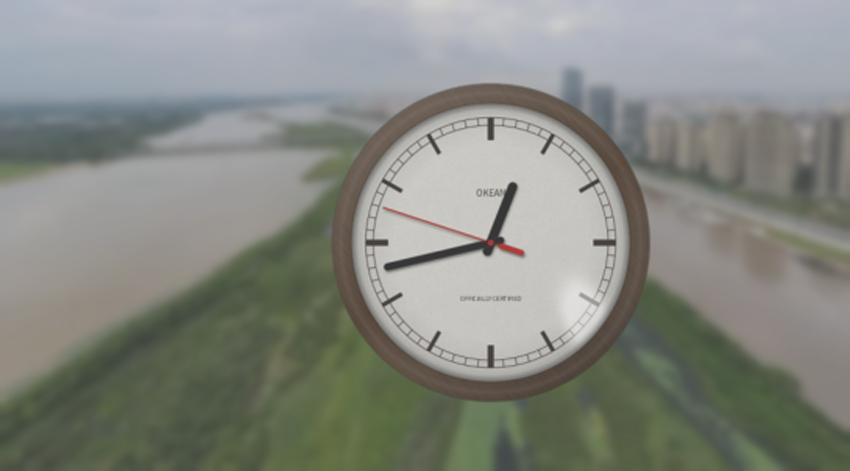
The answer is 12:42:48
